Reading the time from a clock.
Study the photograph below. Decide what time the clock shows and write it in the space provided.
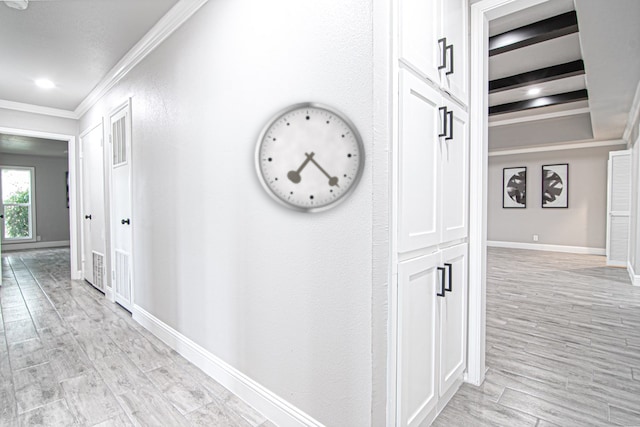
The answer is 7:23
